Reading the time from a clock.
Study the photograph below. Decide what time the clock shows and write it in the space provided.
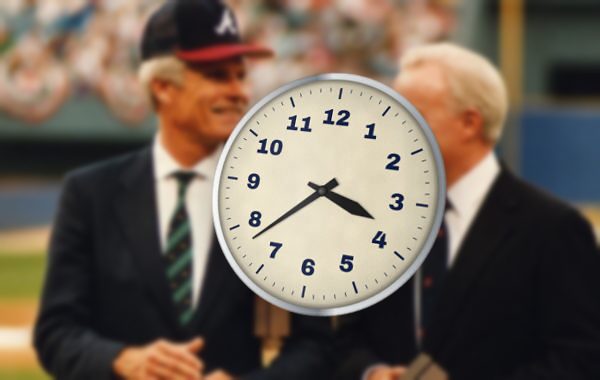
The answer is 3:38
